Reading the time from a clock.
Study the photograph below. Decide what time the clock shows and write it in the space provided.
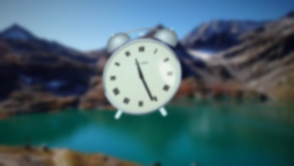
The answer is 11:26
